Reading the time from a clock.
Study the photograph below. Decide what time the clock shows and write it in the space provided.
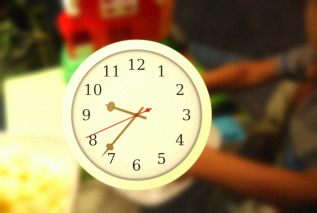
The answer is 9:36:41
